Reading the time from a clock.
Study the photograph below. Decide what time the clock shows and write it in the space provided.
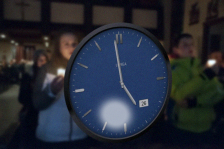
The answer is 4:59
